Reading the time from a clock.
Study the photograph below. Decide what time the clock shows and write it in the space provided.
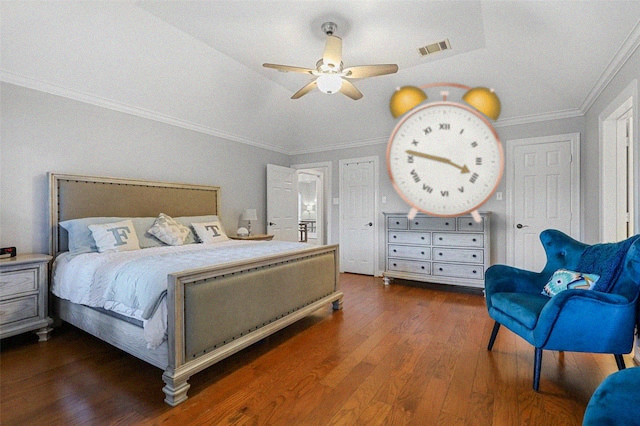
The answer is 3:47
